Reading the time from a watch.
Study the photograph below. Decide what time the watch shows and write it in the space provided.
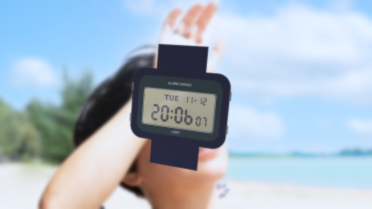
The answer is 20:06:07
